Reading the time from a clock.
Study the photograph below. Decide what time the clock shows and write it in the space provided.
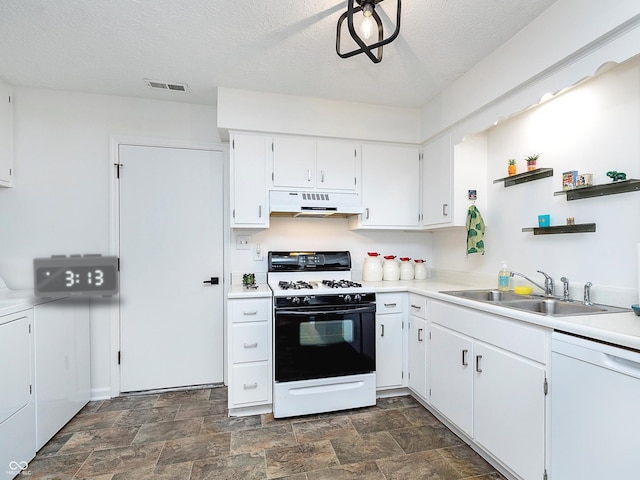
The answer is 3:13
